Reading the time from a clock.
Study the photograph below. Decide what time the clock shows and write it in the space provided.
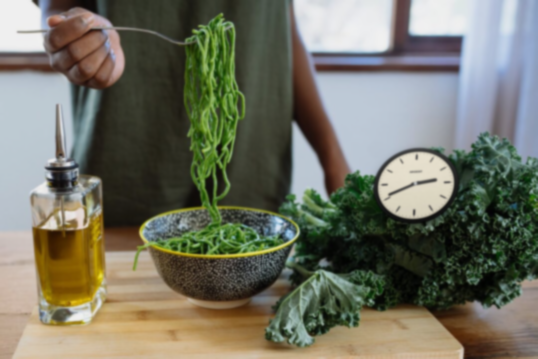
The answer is 2:41
